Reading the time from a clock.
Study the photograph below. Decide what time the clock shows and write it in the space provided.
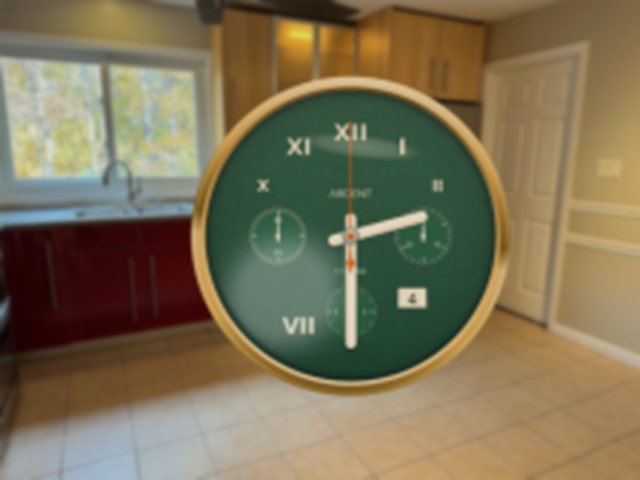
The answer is 2:30
